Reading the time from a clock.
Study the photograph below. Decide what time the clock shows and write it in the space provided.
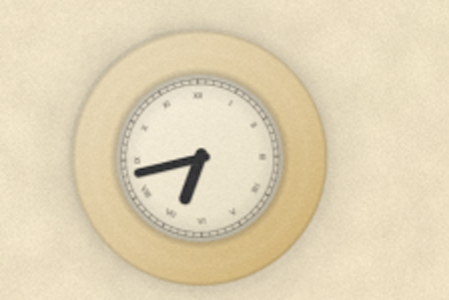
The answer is 6:43
